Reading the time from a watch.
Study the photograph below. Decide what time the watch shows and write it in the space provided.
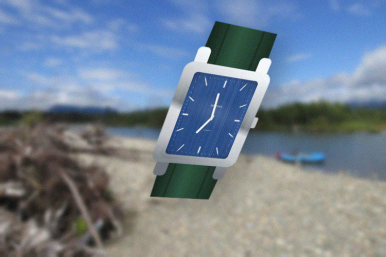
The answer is 6:59
